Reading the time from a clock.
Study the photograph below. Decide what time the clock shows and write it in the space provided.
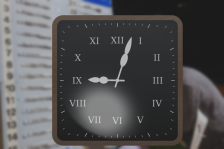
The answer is 9:03
